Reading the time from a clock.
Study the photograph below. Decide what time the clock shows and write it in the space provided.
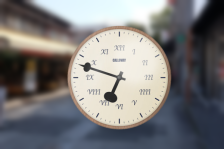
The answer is 6:48
